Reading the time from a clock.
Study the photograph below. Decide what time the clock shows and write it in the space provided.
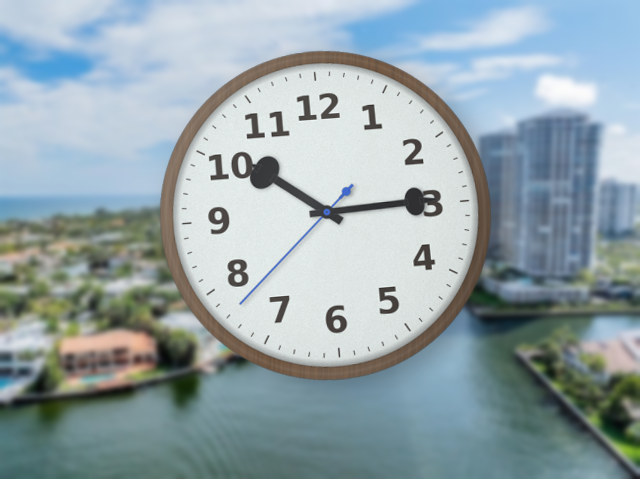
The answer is 10:14:38
